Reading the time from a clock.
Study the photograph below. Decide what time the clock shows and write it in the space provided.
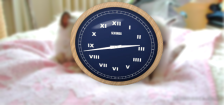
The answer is 2:43
